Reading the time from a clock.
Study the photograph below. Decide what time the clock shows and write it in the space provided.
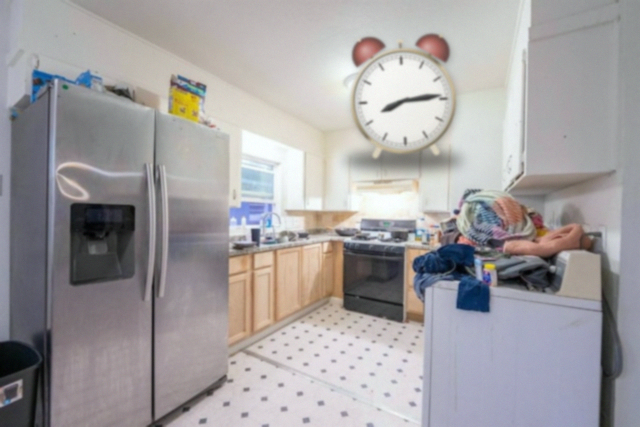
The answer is 8:14
